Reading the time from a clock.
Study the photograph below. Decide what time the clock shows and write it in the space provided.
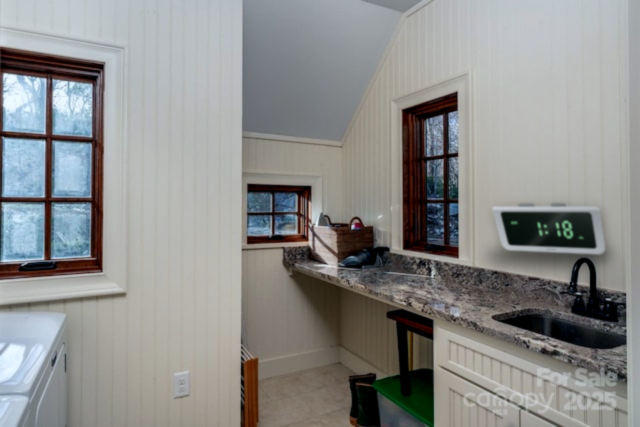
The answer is 1:18
